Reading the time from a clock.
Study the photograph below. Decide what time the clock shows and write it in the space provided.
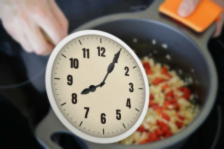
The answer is 8:05
